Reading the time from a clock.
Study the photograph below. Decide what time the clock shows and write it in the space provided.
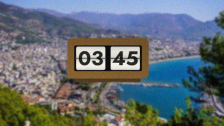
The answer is 3:45
